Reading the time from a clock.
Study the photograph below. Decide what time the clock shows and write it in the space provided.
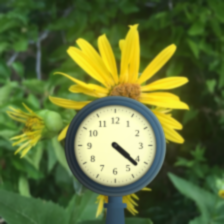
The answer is 4:22
